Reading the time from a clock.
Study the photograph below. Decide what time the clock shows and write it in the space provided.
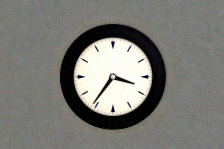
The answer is 3:36
